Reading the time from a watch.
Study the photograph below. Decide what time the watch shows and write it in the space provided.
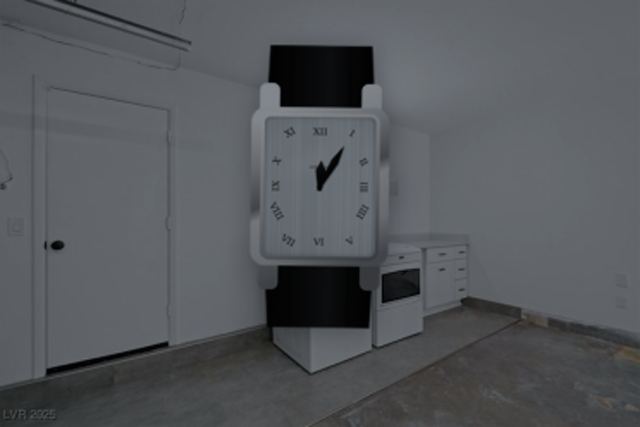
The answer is 12:05
